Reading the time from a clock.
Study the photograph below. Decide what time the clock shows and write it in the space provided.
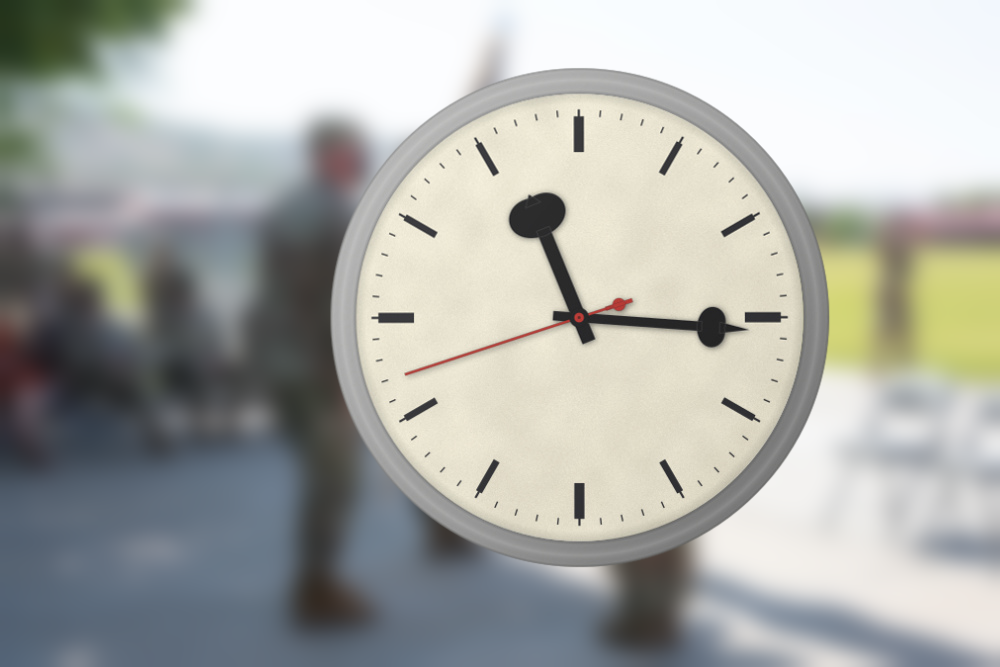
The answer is 11:15:42
